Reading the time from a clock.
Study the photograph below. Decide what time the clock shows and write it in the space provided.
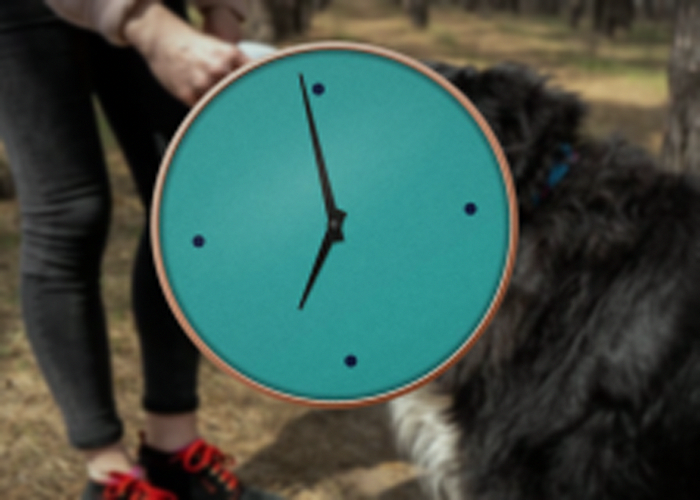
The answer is 6:59
